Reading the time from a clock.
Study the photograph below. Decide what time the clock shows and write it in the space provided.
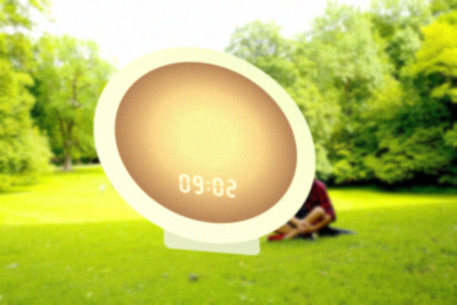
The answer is 9:02
